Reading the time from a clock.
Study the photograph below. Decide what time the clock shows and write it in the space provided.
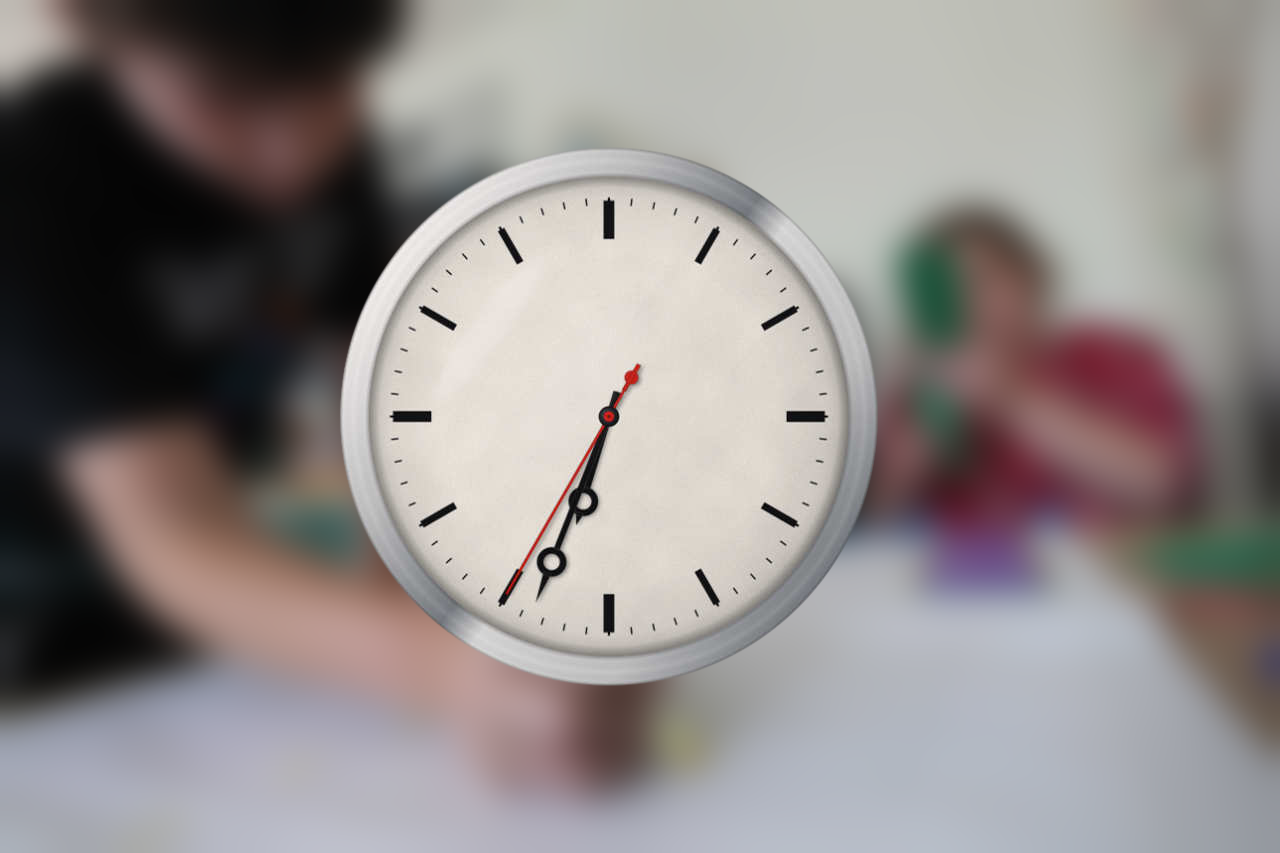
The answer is 6:33:35
